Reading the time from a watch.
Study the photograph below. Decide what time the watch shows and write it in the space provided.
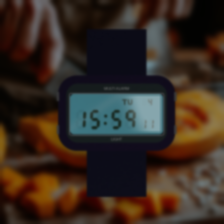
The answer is 15:59
